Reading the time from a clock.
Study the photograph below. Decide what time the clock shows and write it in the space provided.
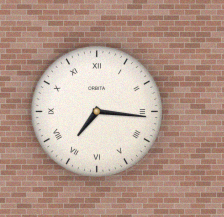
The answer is 7:16
